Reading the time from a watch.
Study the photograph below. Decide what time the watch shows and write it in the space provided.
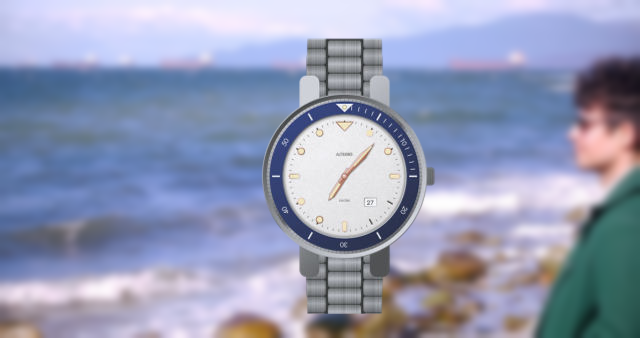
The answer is 7:07
